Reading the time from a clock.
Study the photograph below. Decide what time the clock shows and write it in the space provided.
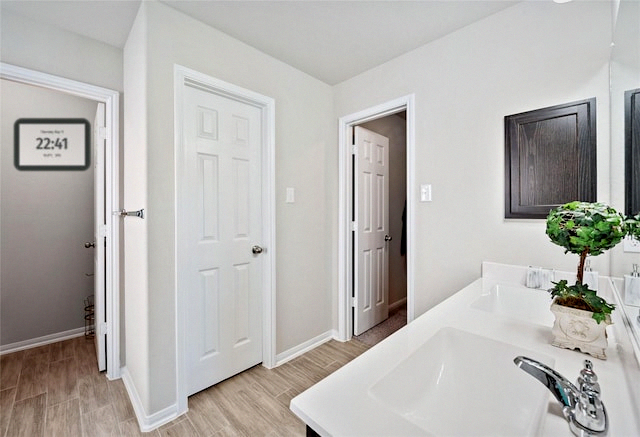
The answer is 22:41
